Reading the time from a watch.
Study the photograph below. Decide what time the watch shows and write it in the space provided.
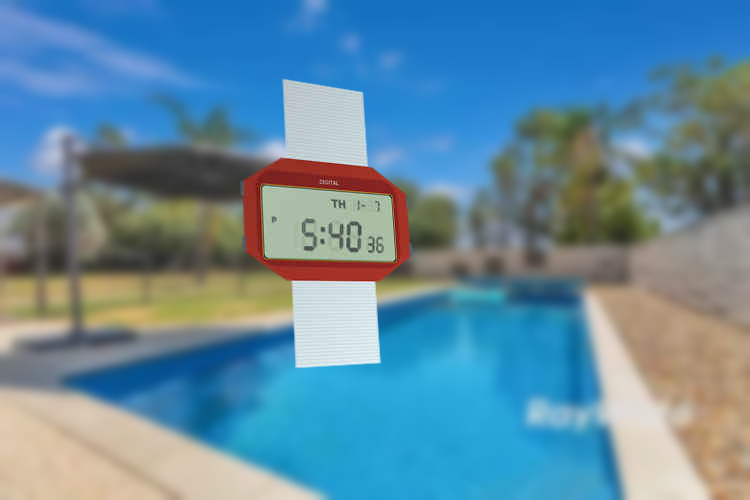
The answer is 5:40:36
